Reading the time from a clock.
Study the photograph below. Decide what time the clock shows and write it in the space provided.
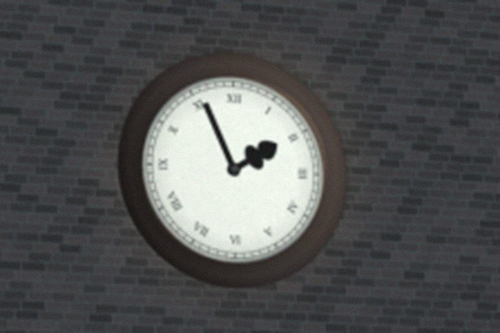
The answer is 1:56
